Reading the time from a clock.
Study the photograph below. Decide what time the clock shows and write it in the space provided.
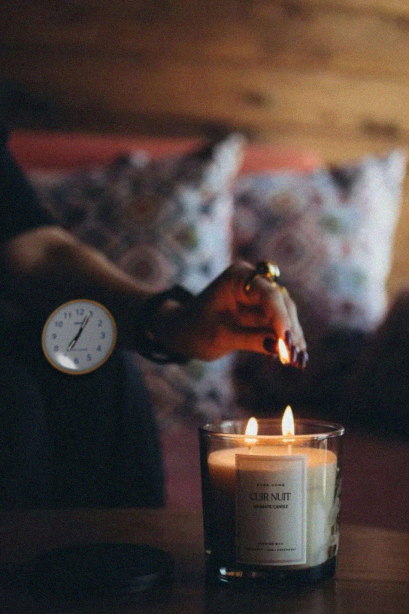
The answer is 7:04
